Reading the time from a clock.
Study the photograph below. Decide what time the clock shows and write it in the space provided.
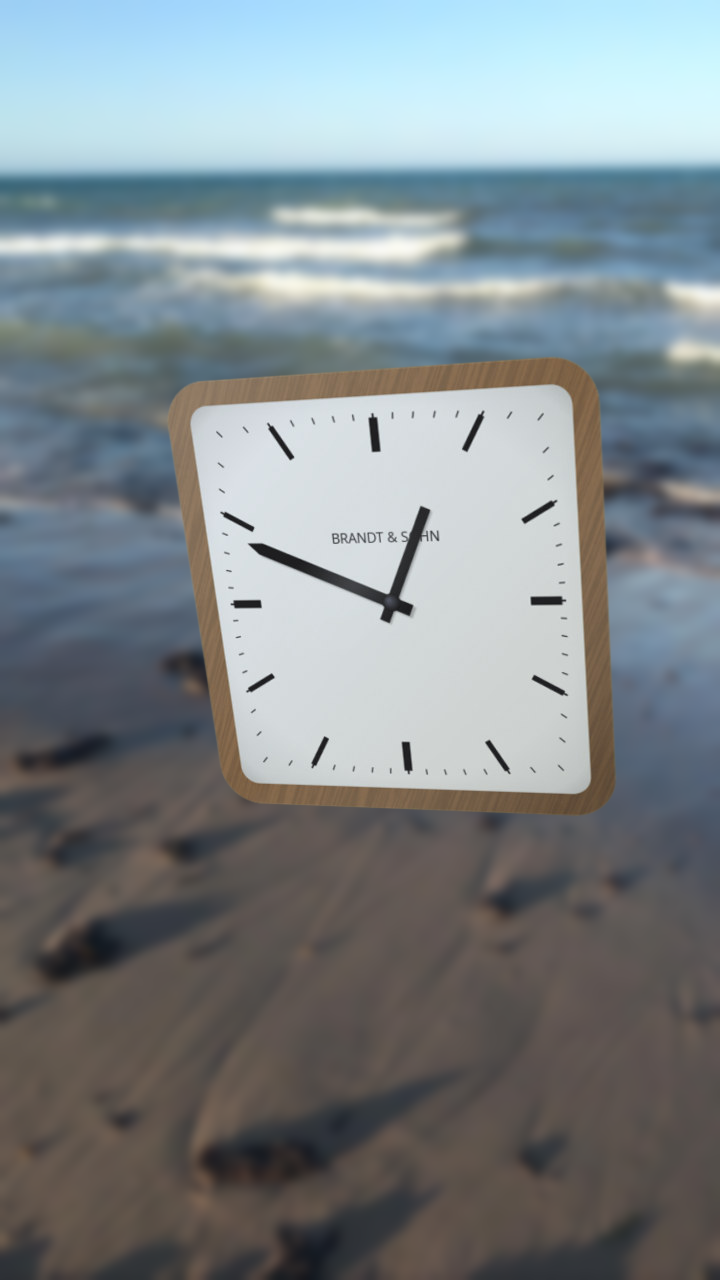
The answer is 12:49
